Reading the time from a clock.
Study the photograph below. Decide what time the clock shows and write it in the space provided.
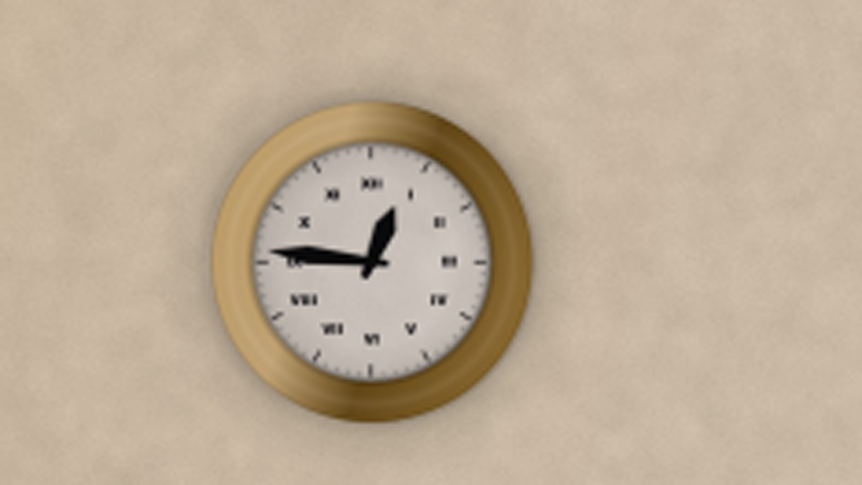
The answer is 12:46
